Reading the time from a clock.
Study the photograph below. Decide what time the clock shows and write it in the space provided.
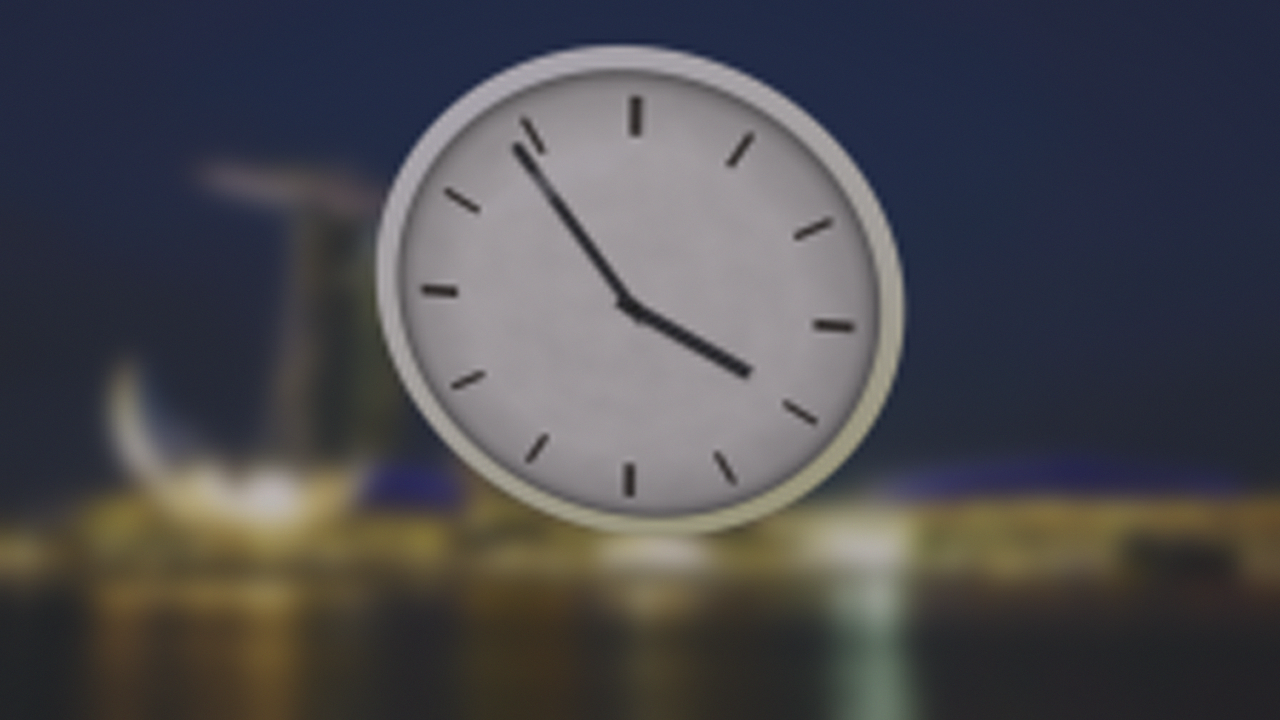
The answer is 3:54
